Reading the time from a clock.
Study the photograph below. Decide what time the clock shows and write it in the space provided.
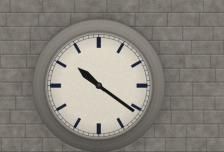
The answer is 10:21
